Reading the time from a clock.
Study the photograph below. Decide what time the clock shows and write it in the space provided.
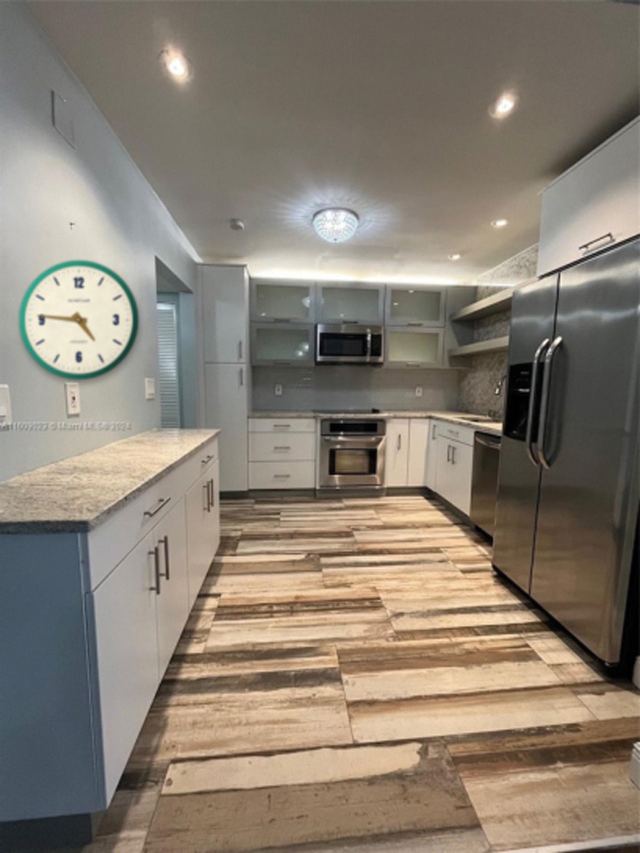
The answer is 4:46
